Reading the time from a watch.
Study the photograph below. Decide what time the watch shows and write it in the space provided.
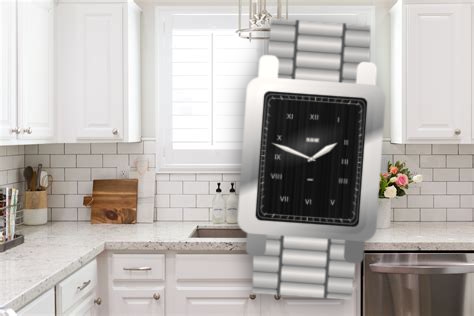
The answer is 1:48
